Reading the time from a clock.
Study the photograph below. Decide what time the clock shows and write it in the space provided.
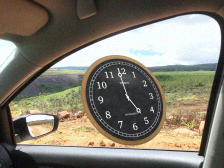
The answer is 4:59
